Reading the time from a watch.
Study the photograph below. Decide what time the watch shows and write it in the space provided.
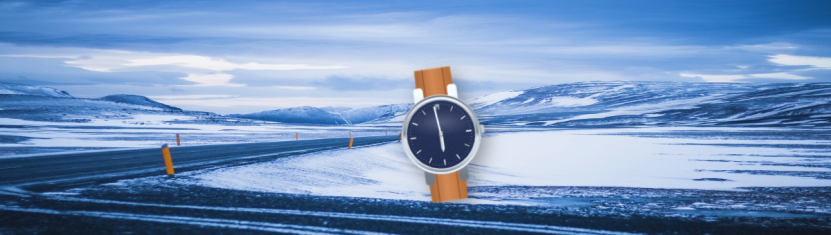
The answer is 5:59
